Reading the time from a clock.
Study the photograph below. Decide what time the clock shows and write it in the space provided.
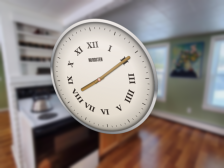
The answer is 8:10
